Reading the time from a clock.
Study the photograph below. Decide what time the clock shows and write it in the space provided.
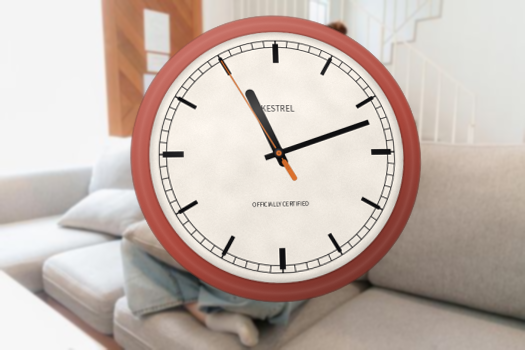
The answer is 11:11:55
